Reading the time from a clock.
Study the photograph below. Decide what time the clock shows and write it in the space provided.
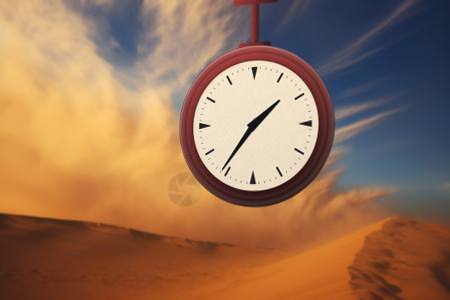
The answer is 1:36
